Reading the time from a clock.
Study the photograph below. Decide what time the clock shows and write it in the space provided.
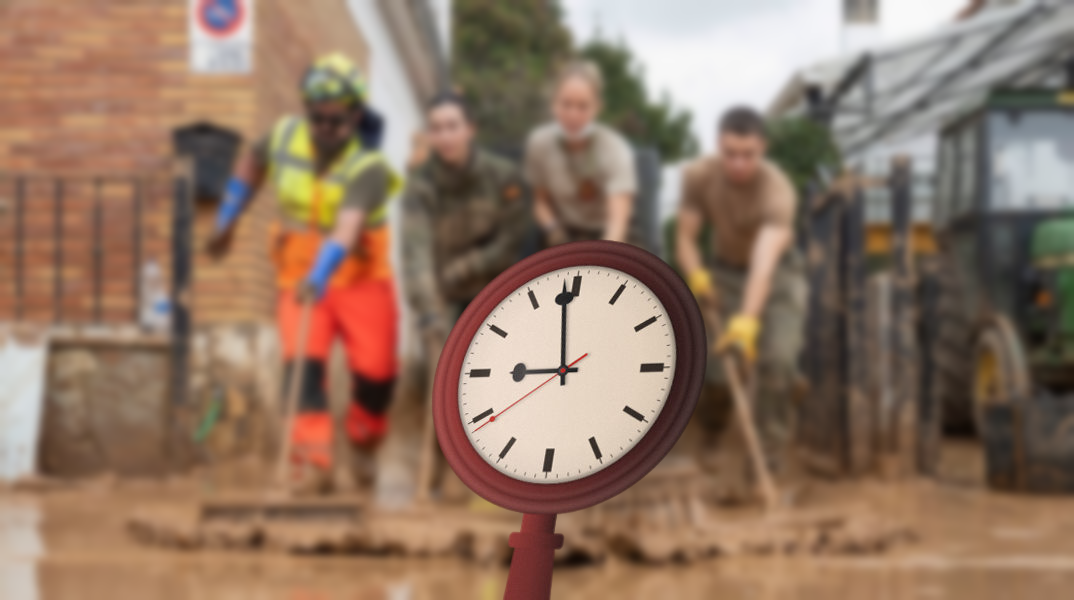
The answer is 8:58:39
